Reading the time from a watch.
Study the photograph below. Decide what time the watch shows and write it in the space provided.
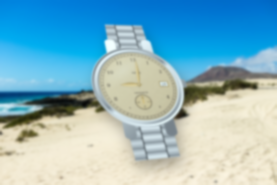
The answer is 9:01
